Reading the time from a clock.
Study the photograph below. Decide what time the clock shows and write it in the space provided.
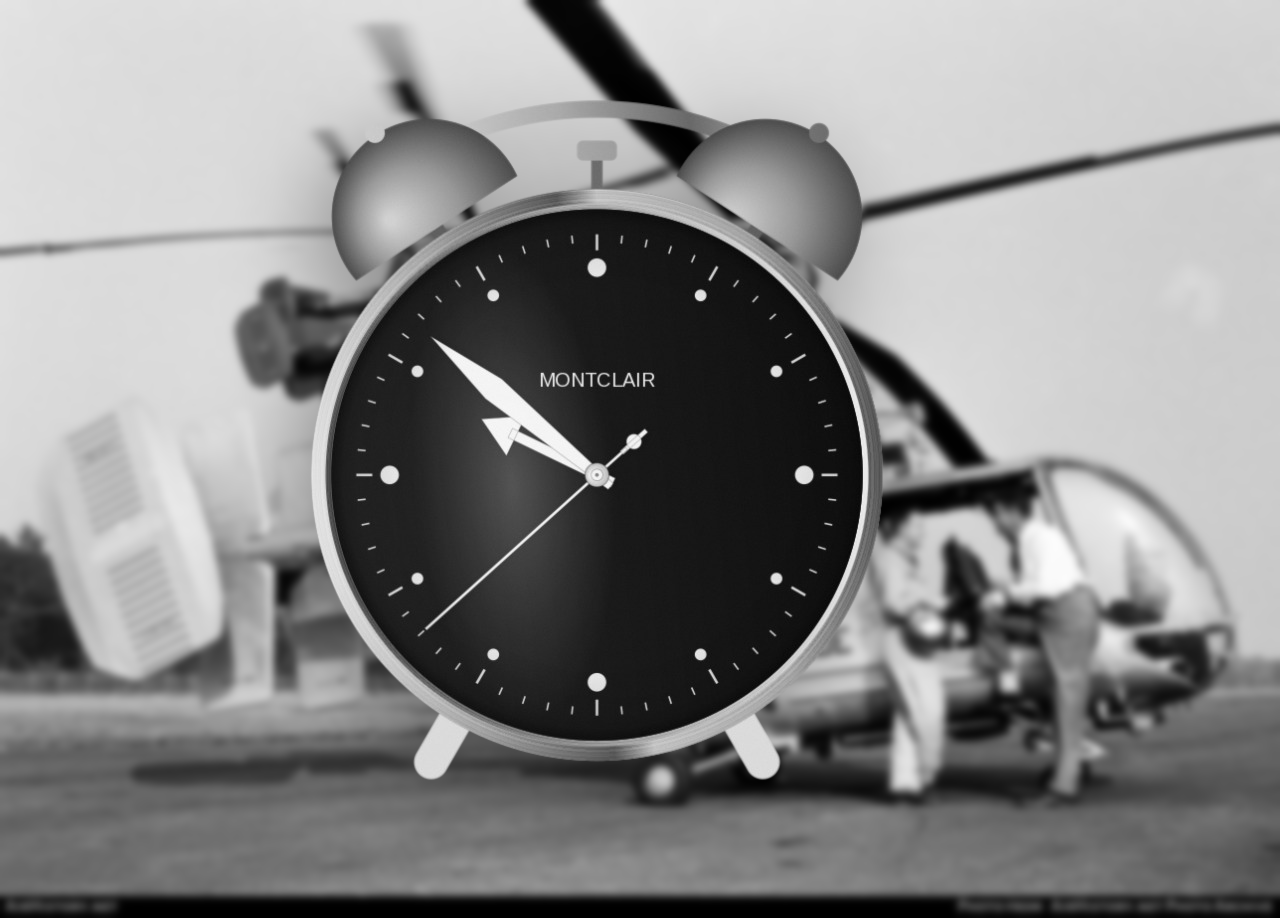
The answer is 9:51:38
